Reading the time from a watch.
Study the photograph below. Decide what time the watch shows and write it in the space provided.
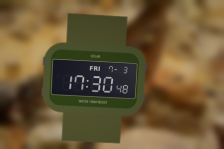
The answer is 17:30:48
